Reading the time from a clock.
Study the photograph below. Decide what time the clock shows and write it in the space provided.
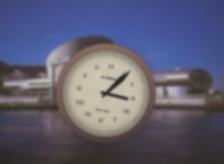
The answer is 3:06
